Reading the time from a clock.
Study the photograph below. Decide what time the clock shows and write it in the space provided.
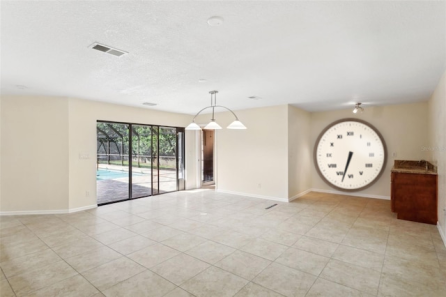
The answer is 6:33
